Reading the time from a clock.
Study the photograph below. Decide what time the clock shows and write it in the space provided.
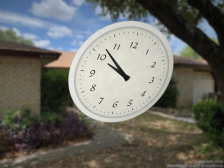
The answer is 9:52
